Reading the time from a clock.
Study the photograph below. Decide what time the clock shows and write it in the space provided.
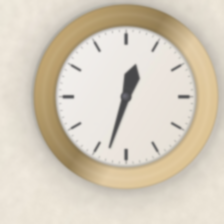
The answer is 12:33
